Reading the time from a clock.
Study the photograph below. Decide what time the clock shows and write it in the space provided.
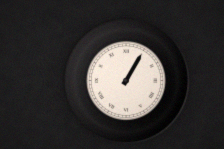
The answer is 1:05
